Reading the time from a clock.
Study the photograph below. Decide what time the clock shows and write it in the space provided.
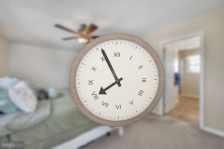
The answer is 7:56
